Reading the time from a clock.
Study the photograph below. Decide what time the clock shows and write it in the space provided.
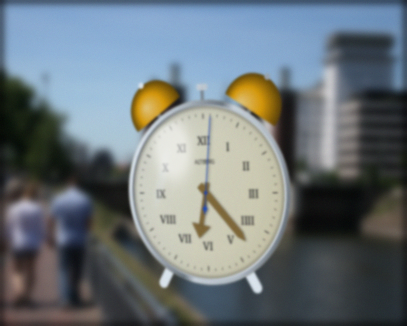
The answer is 6:23:01
